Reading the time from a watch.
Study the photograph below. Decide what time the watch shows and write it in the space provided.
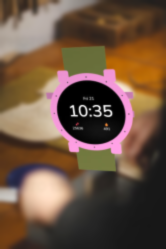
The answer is 10:35
